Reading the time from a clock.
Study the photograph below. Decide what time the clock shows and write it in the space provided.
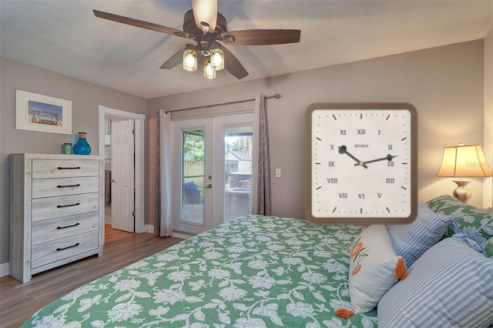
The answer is 10:13
